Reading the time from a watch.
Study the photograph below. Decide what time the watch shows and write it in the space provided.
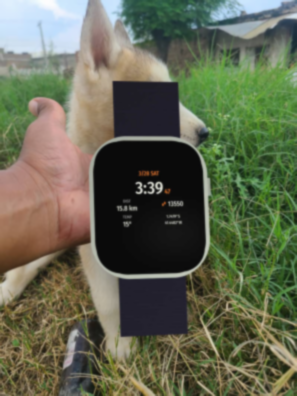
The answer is 3:39
